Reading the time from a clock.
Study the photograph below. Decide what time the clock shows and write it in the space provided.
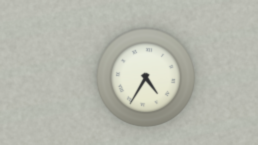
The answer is 4:34
